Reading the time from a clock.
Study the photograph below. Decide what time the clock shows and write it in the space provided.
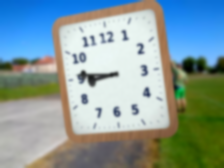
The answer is 8:46
